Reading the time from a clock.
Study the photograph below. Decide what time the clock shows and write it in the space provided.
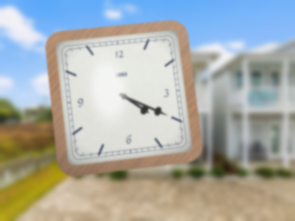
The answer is 4:20
